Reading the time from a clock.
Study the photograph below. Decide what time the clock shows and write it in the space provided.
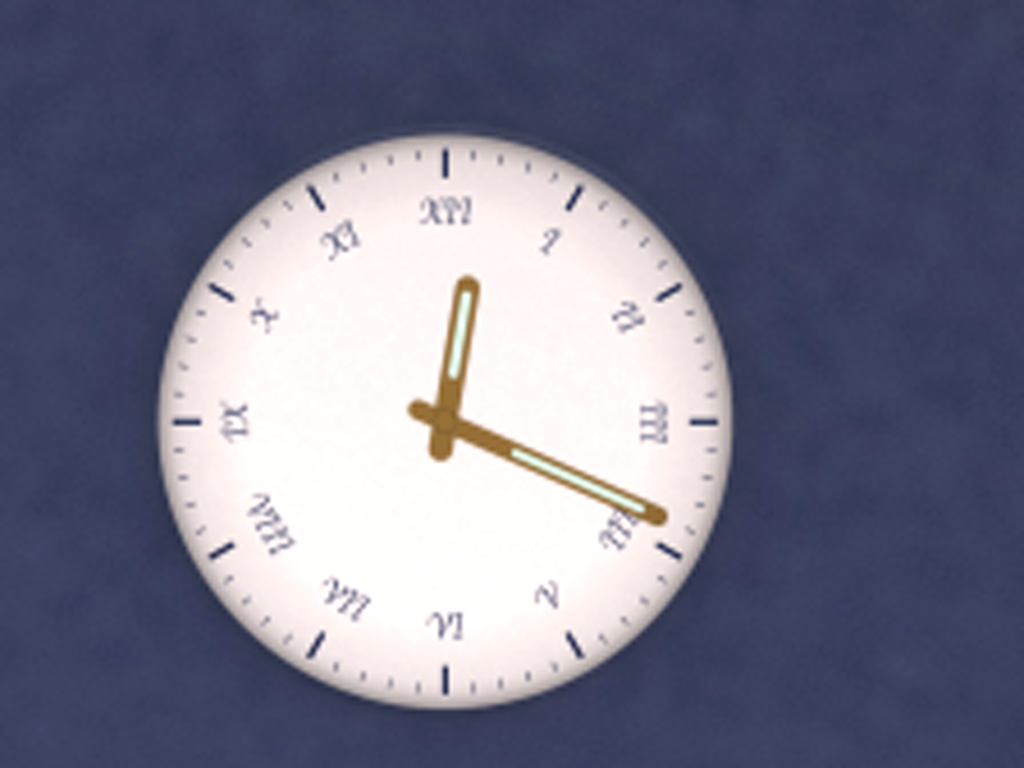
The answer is 12:19
